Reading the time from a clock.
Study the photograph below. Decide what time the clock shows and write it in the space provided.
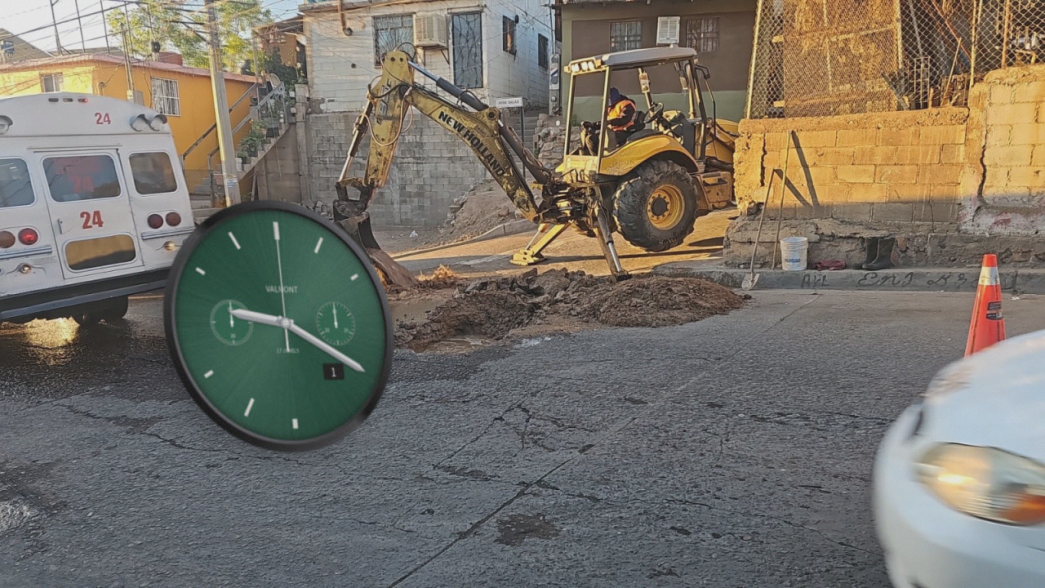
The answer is 9:20
